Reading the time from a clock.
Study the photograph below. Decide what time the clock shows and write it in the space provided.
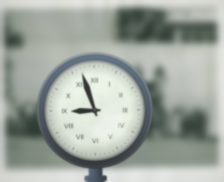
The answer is 8:57
